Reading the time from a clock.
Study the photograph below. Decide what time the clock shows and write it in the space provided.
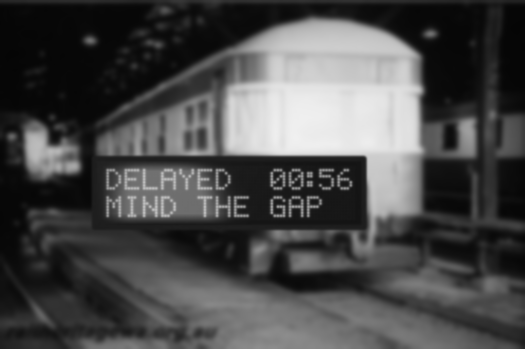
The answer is 0:56
